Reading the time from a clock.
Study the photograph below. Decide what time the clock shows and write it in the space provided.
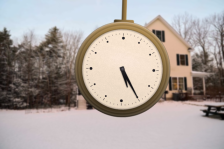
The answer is 5:25
